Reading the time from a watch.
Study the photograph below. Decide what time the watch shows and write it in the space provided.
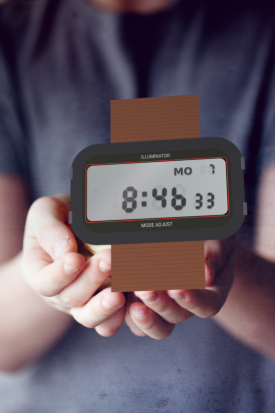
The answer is 8:46:33
